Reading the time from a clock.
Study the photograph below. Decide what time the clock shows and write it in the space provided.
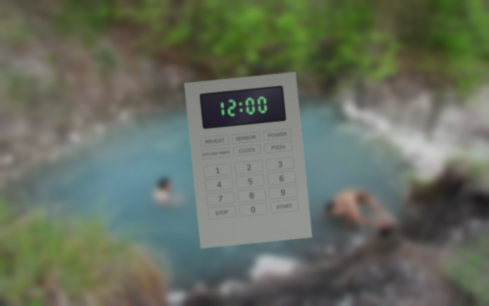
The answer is 12:00
